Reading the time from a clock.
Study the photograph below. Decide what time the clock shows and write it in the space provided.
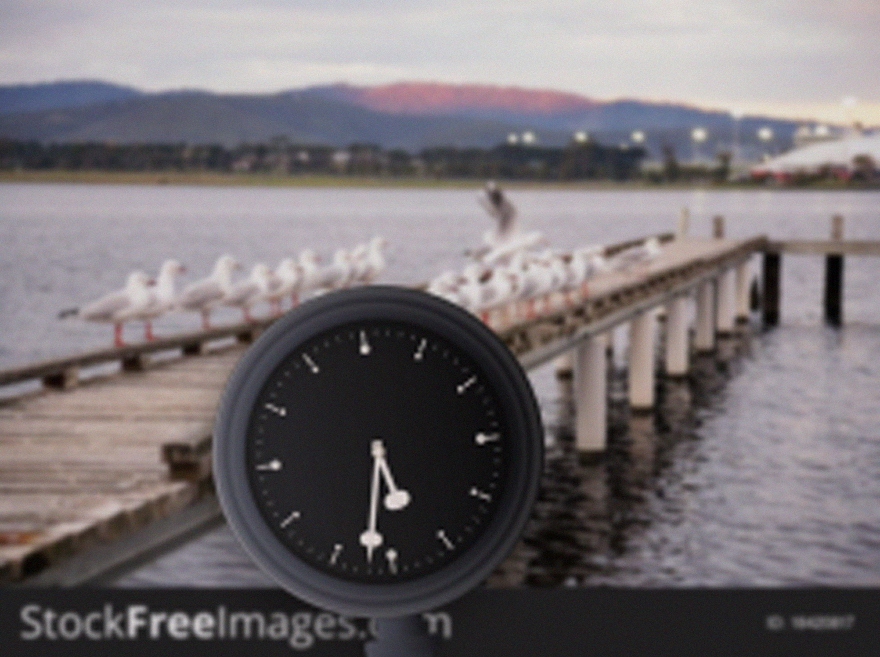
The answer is 5:32
